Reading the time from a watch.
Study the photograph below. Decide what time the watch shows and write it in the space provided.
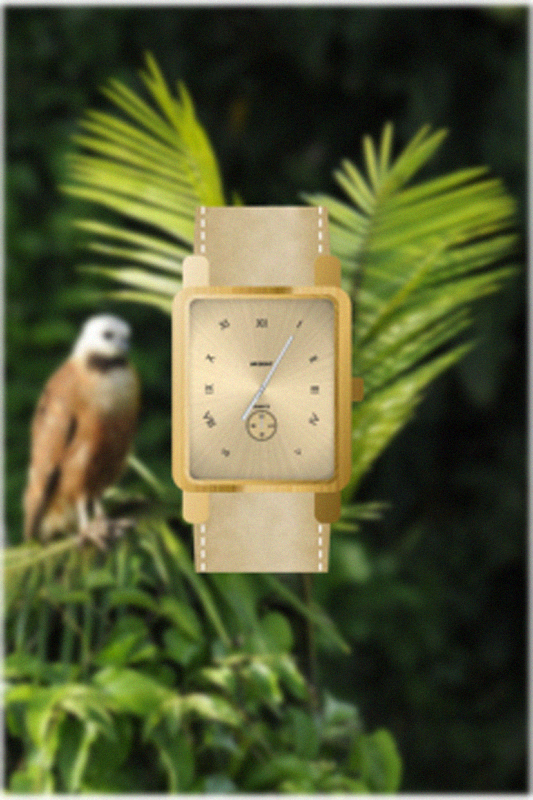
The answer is 7:05
